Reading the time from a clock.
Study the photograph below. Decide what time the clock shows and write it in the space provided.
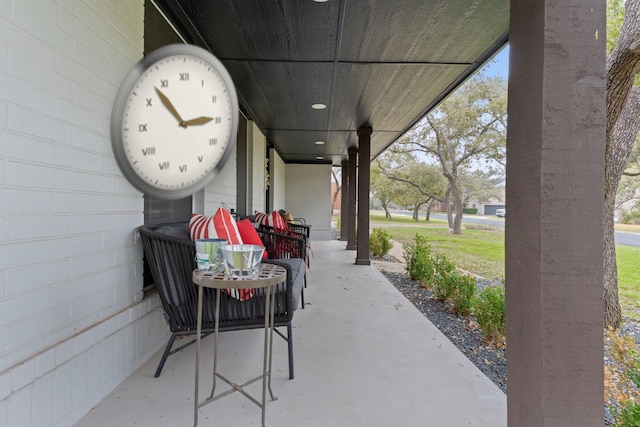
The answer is 2:53
